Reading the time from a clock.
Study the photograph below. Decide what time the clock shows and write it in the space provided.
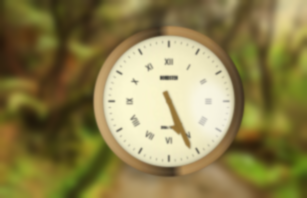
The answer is 5:26
